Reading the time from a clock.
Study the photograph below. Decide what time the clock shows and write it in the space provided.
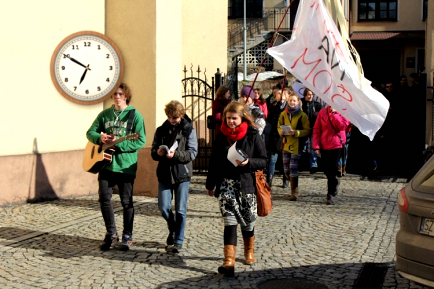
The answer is 6:50
